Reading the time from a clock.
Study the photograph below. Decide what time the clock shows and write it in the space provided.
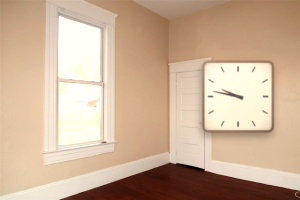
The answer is 9:47
